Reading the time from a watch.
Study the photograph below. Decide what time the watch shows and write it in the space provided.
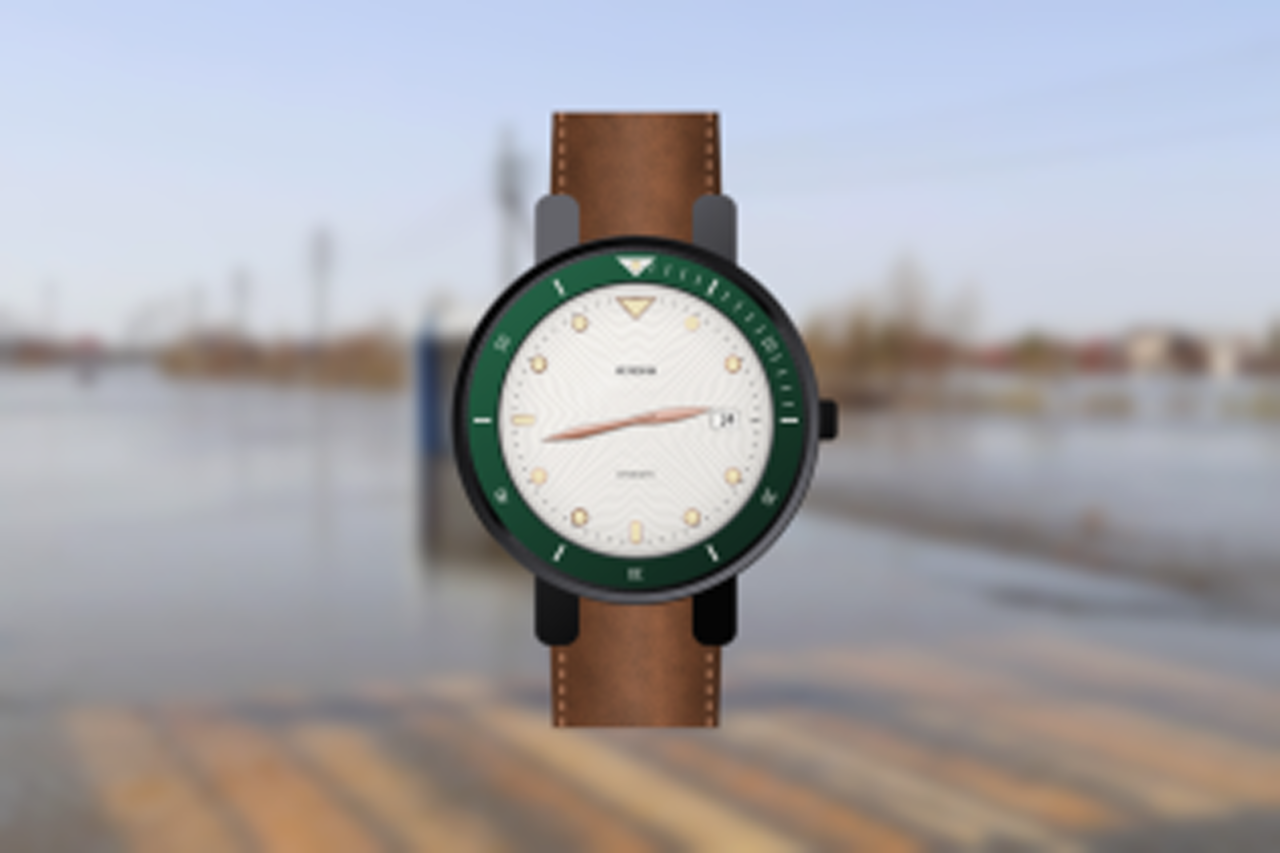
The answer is 2:43
